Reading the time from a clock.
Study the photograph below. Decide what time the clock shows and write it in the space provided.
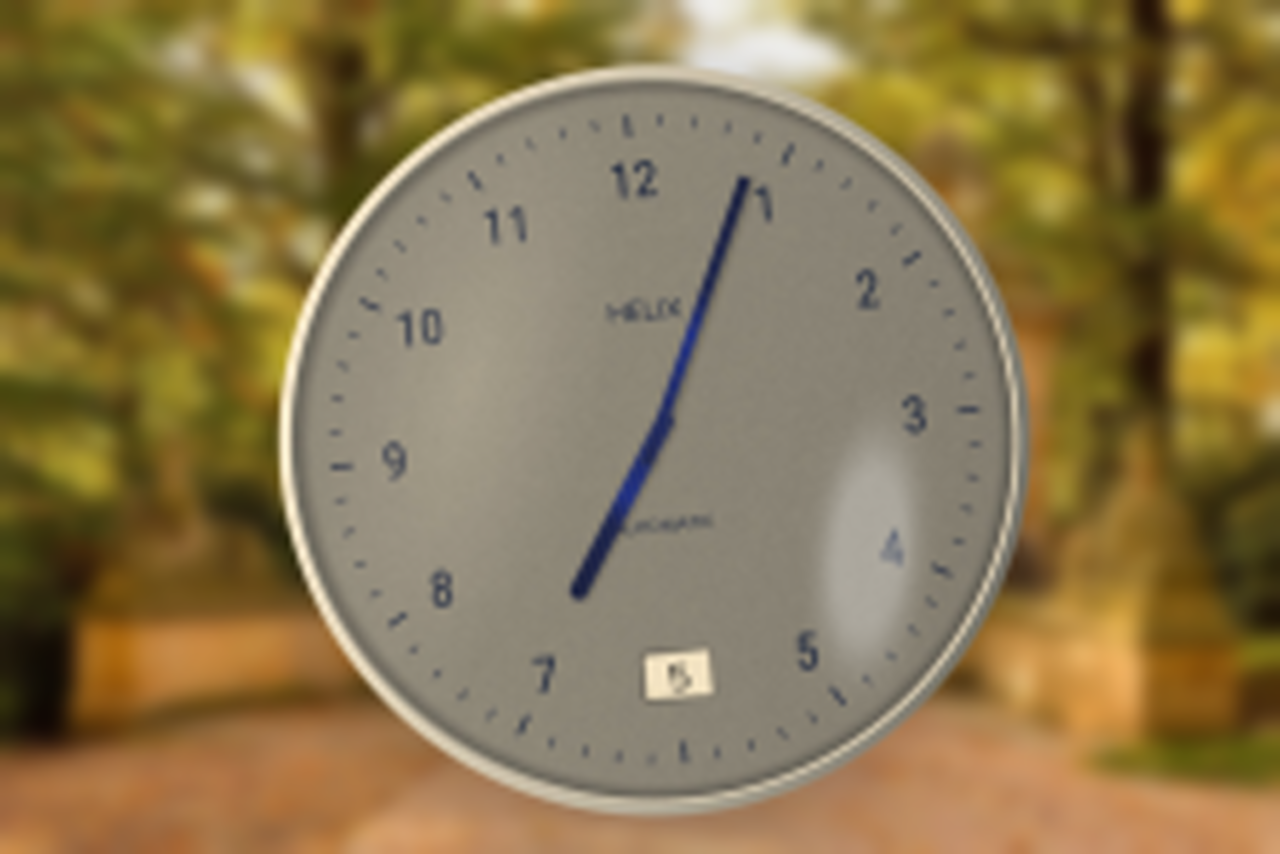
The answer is 7:04
